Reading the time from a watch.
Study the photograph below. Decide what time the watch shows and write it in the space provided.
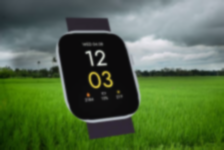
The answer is 12:03
